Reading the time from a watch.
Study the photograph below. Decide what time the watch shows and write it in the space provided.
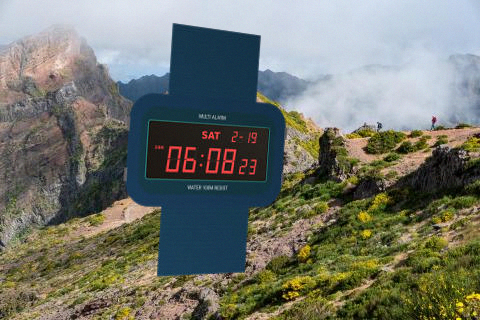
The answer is 6:08:23
